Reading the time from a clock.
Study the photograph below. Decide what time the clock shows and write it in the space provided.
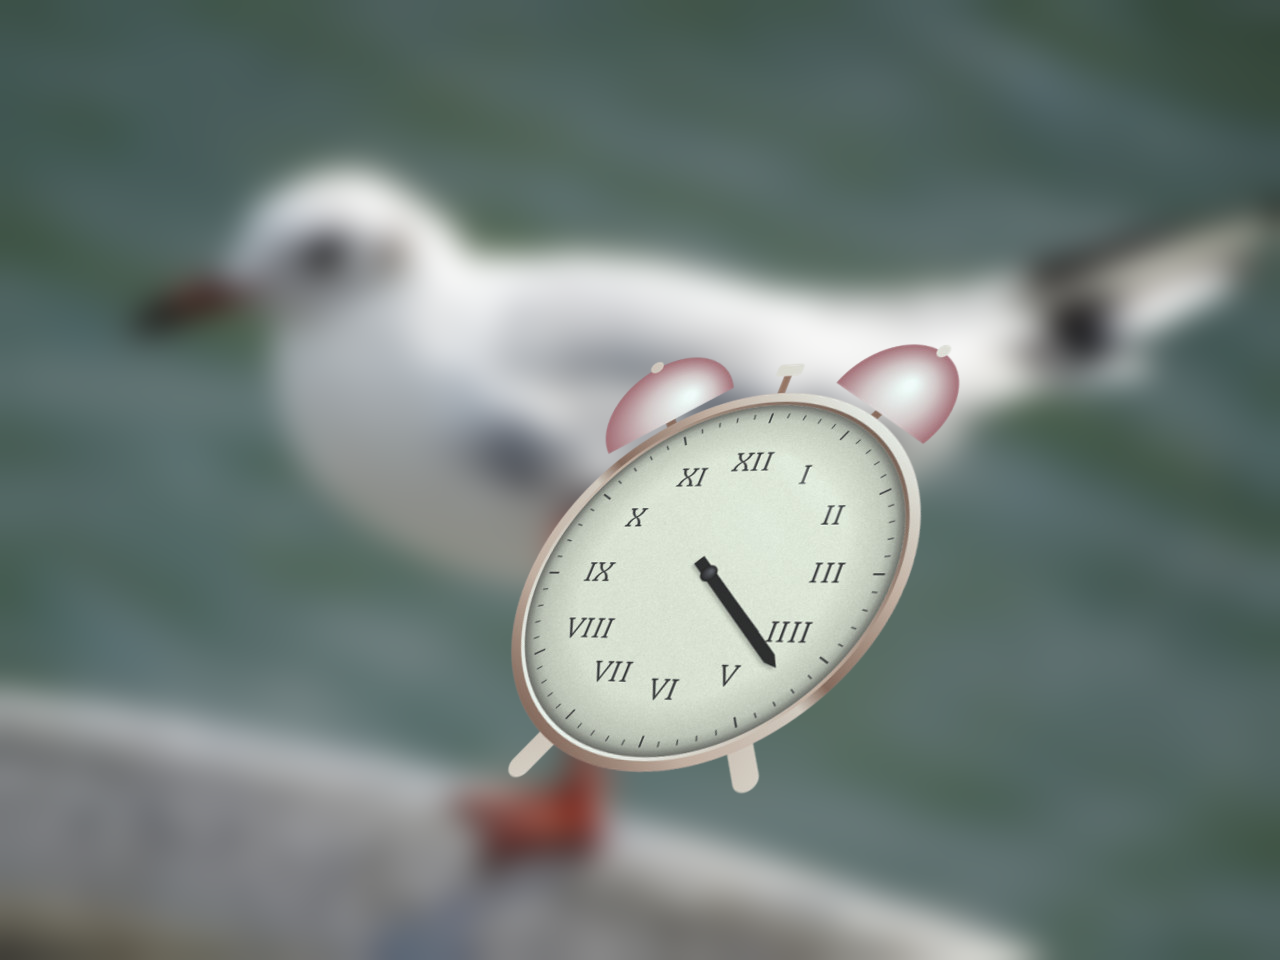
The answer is 4:22
